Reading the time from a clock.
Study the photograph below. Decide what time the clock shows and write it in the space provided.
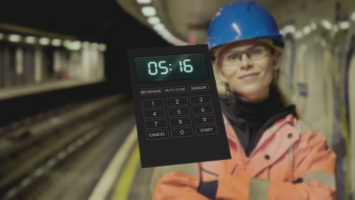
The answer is 5:16
